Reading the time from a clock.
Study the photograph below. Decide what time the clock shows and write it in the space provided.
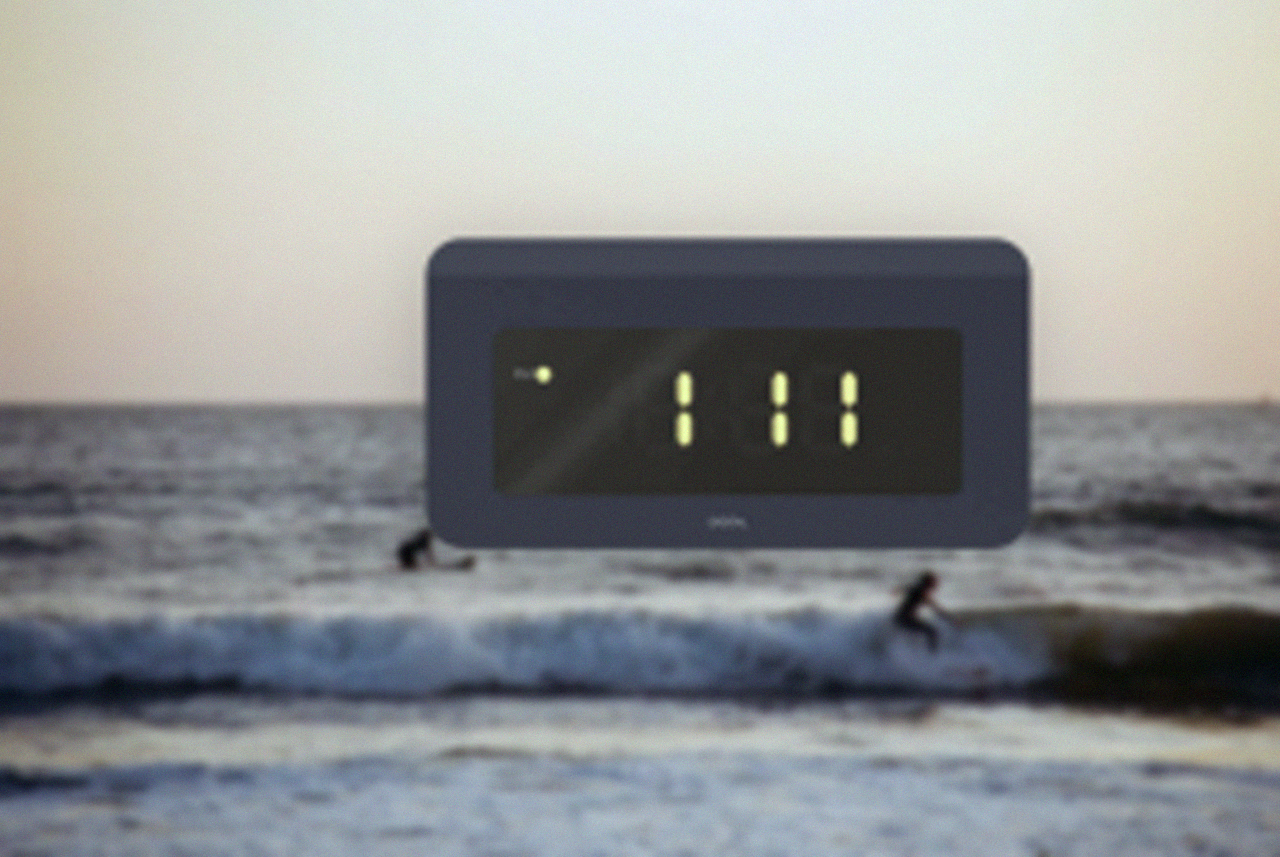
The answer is 1:11
